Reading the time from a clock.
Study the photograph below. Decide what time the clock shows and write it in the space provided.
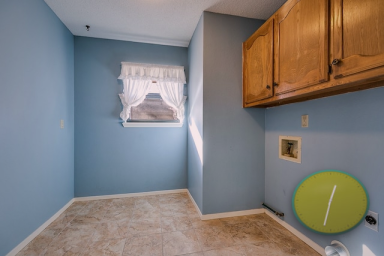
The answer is 12:32
